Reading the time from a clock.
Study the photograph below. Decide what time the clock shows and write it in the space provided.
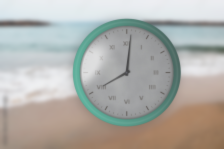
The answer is 8:01
